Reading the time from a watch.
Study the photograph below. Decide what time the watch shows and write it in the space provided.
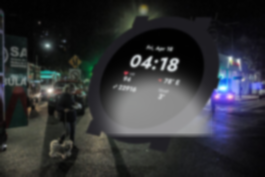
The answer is 4:18
